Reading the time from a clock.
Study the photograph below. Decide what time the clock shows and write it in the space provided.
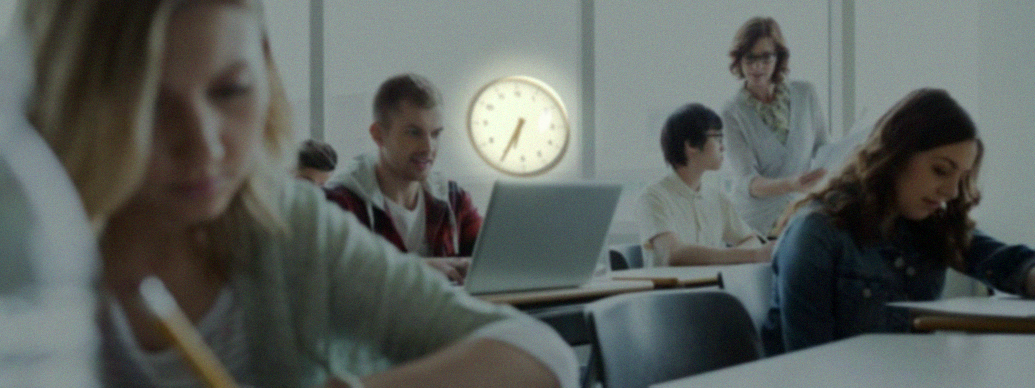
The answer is 6:35
